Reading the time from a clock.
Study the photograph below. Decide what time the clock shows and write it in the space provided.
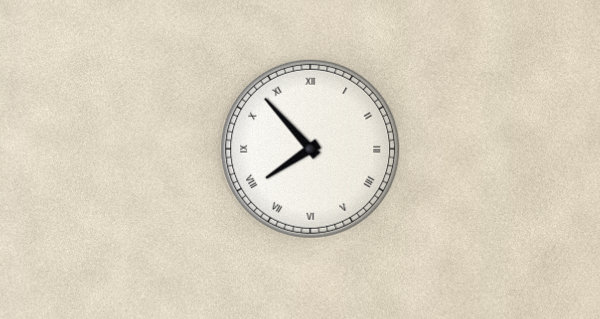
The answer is 7:53
